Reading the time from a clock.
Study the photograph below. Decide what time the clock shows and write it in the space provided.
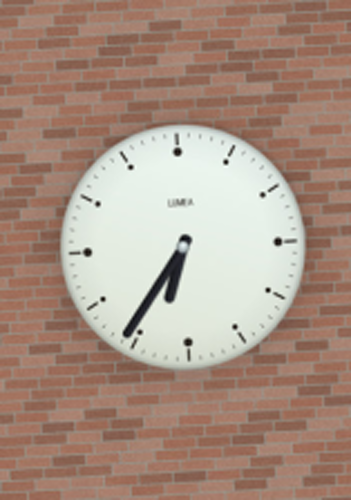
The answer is 6:36
